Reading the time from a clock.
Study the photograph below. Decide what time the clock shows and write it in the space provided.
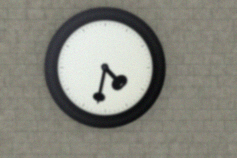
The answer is 4:32
